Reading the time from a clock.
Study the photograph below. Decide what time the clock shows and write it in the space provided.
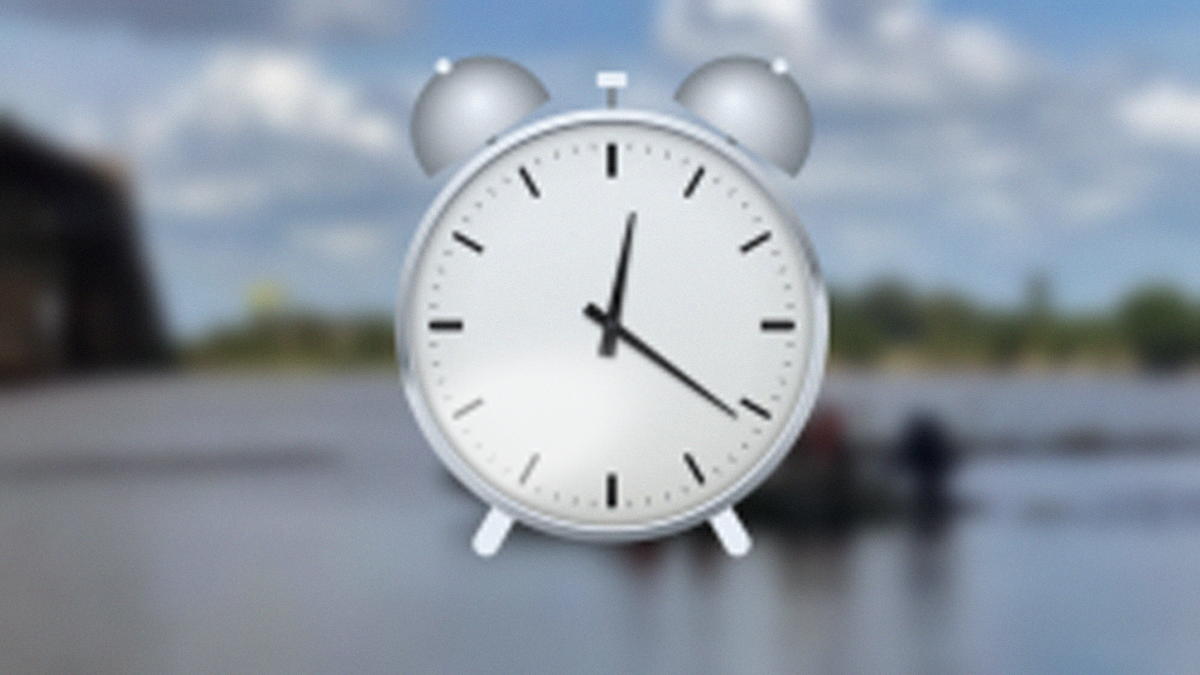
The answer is 12:21
